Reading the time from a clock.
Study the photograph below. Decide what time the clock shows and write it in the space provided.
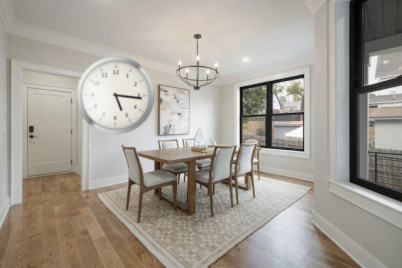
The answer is 5:16
